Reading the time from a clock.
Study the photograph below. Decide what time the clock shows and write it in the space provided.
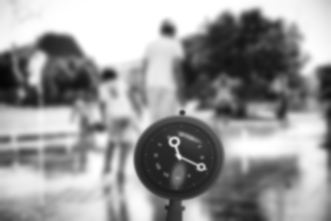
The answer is 11:19
